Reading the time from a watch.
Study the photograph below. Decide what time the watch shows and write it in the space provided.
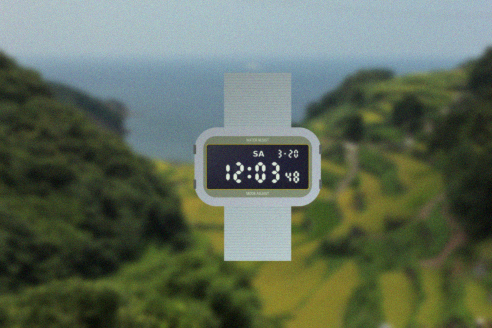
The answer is 12:03:48
